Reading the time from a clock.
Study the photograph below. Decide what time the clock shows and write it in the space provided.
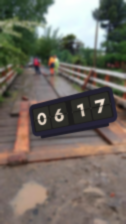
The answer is 6:17
